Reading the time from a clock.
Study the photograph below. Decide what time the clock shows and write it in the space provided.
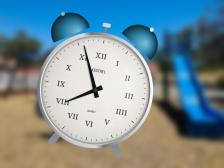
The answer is 7:56
